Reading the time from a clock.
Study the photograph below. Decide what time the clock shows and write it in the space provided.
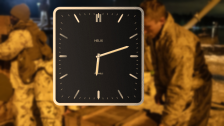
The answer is 6:12
